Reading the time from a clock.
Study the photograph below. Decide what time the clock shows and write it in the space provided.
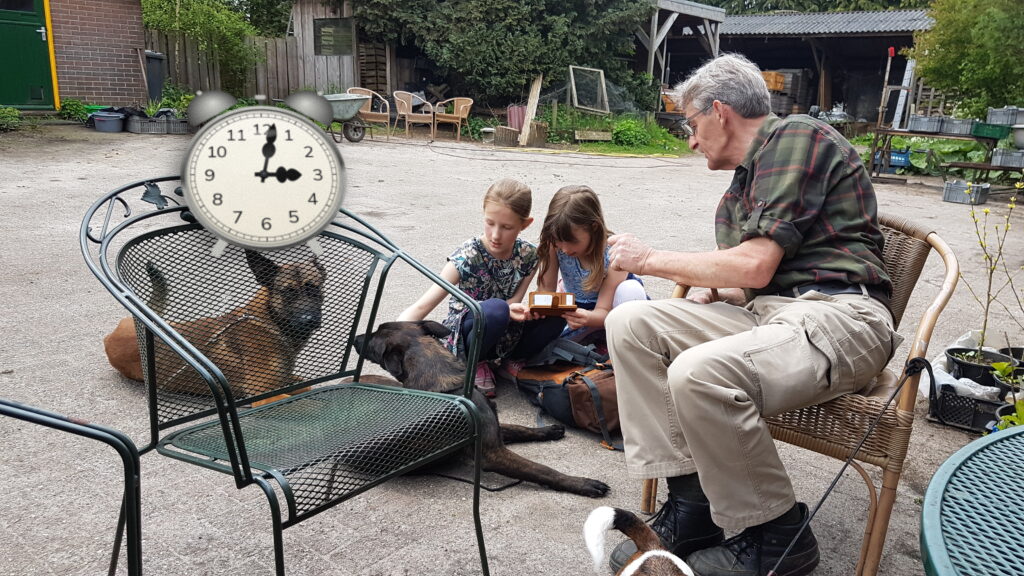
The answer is 3:02
